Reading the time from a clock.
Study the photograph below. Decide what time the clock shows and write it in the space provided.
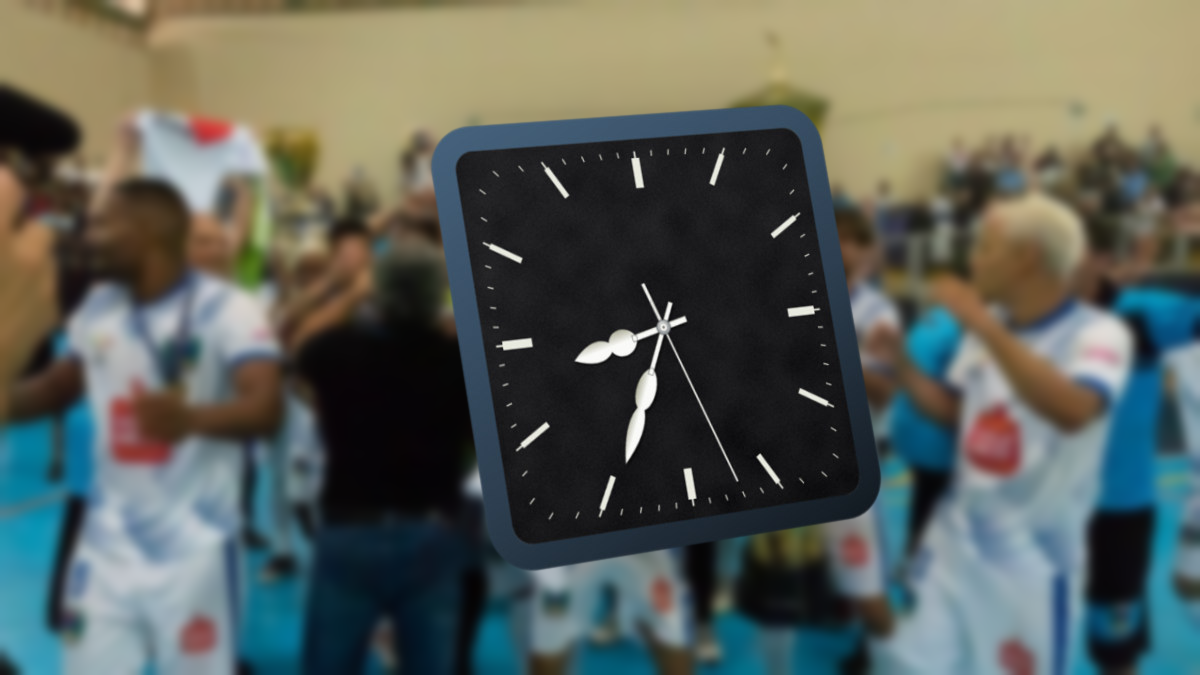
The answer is 8:34:27
